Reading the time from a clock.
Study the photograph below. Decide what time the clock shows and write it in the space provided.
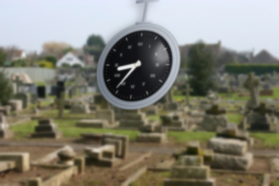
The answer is 8:36
